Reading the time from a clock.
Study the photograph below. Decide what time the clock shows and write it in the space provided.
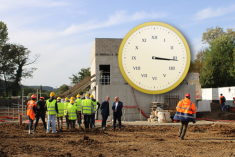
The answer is 3:16
